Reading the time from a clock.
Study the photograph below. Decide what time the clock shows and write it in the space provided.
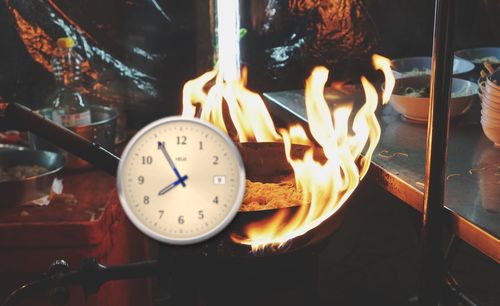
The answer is 7:55
